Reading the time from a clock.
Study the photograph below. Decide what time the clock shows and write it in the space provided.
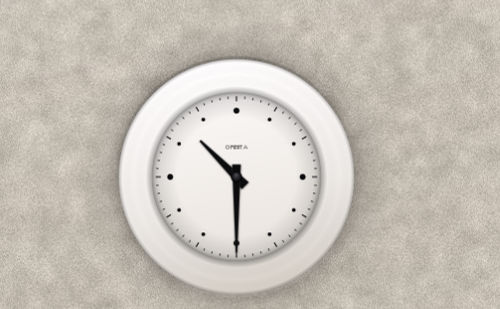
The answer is 10:30
